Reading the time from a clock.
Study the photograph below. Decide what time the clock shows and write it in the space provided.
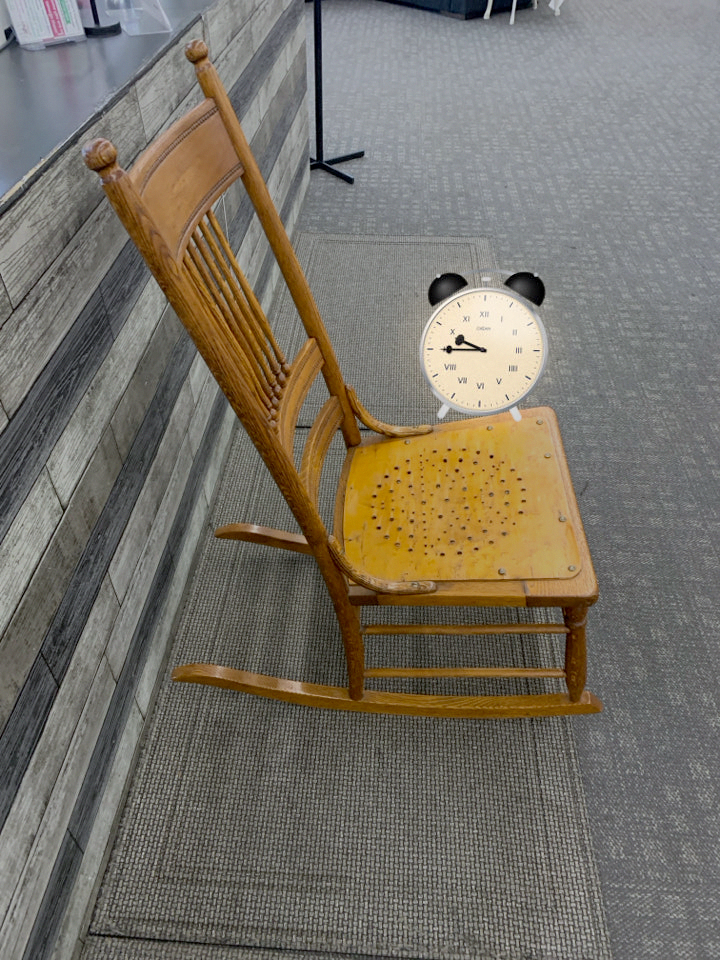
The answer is 9:45
